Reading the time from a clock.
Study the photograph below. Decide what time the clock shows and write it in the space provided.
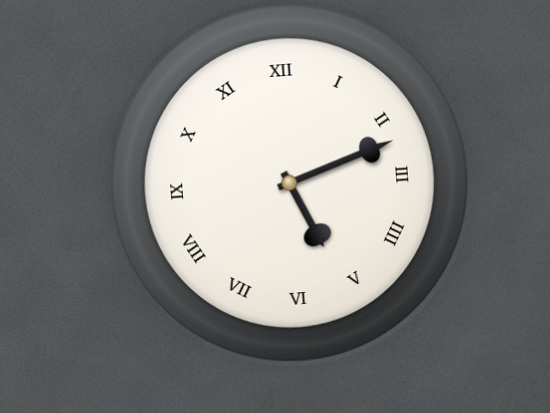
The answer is 5:12
